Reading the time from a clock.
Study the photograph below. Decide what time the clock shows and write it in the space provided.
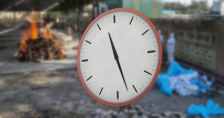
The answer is 11:27
